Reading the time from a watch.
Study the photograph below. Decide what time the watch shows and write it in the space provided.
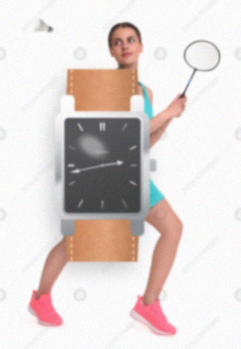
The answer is 2:43
